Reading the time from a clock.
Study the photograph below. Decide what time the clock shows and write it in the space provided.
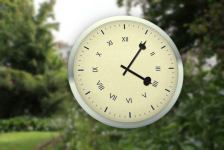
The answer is 4:06
